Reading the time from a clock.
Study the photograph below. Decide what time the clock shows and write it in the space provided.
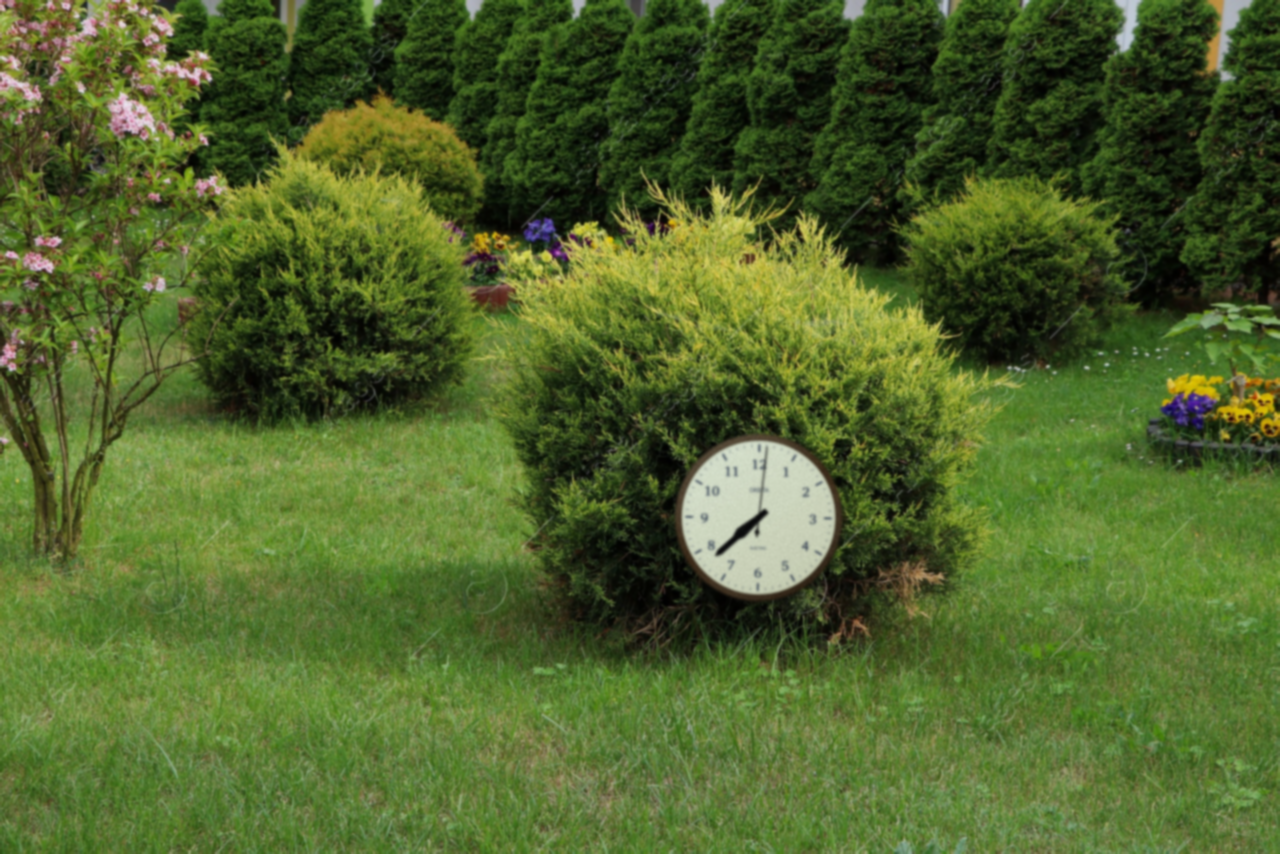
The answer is 7:38:01
